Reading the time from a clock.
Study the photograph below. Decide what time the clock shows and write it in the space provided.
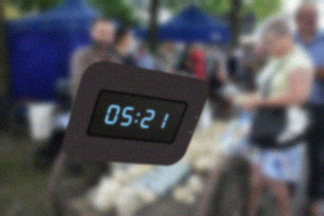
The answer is 5:21
